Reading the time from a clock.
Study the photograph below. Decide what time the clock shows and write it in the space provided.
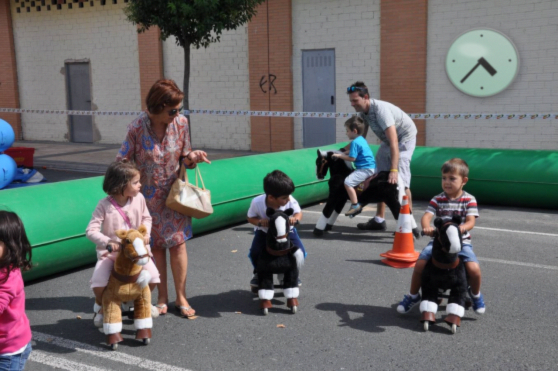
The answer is 4:37
